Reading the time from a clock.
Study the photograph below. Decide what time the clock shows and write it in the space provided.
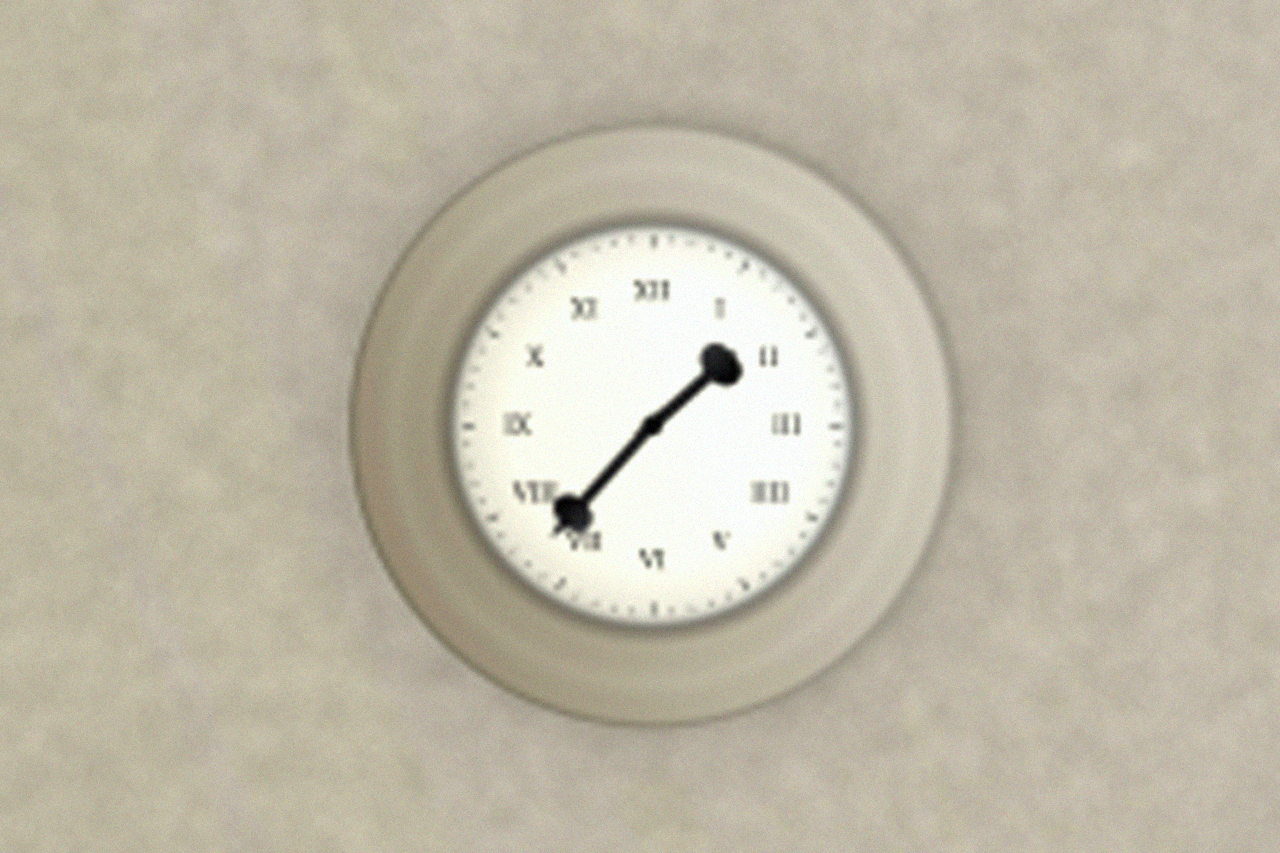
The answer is 1:37
